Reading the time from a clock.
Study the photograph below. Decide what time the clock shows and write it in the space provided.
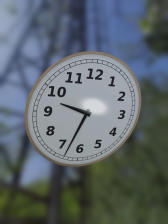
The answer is 9:33
